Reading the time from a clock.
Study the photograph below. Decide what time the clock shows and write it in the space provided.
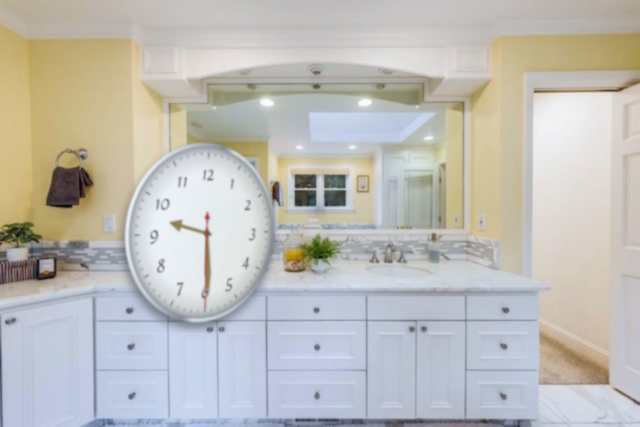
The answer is 9:29:30
